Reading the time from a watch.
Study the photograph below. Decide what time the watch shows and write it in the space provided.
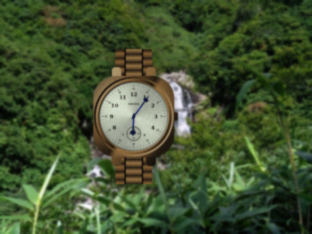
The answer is 6:06
